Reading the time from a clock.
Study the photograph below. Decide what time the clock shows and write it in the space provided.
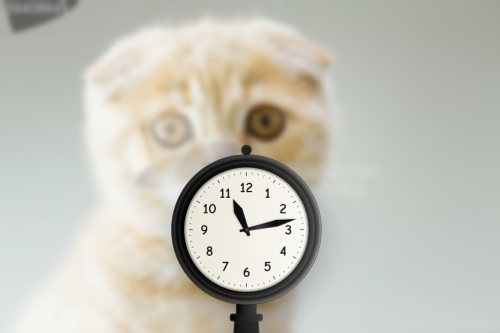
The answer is 11:13
